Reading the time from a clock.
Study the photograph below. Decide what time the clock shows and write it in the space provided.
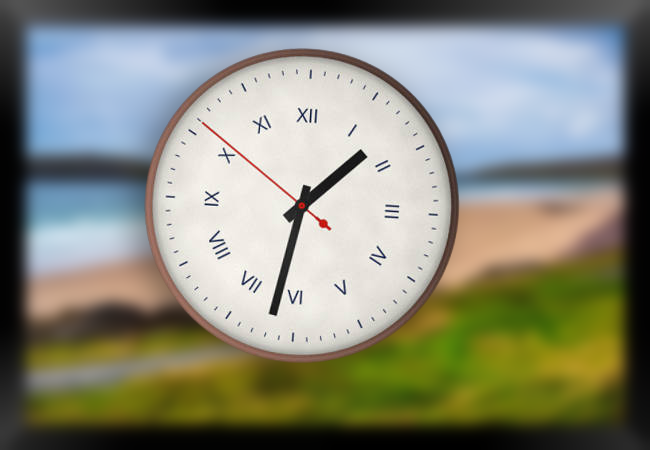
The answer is 1:31:51
